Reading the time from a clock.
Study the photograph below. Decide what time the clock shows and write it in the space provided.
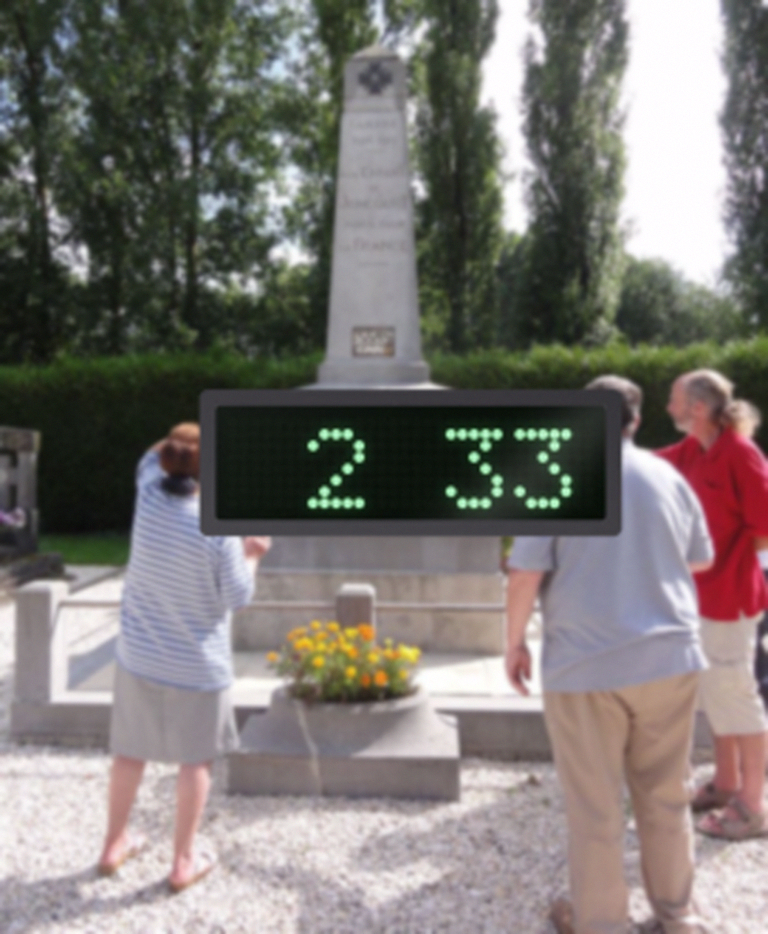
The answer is 2:33
